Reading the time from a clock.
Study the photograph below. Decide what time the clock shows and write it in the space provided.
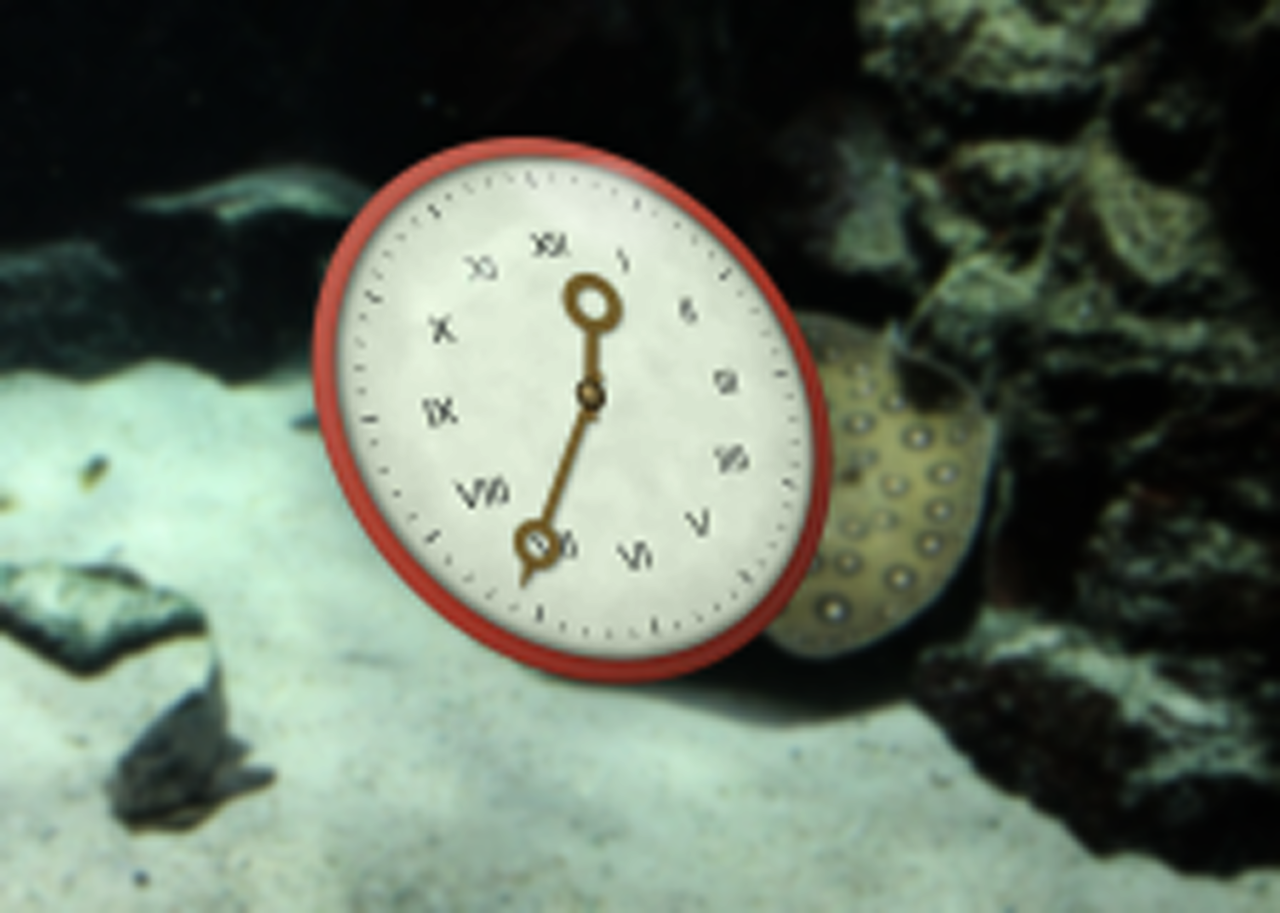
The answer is 12:36
